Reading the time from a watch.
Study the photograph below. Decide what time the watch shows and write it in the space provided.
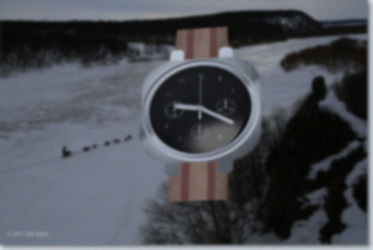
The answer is 9:20
